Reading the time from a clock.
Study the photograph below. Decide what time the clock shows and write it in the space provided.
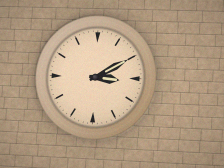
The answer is 3:10
